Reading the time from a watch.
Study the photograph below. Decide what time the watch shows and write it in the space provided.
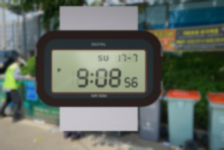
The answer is 9:08:56
